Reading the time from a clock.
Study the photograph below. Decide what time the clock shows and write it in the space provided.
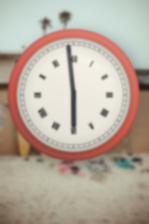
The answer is 5:59
